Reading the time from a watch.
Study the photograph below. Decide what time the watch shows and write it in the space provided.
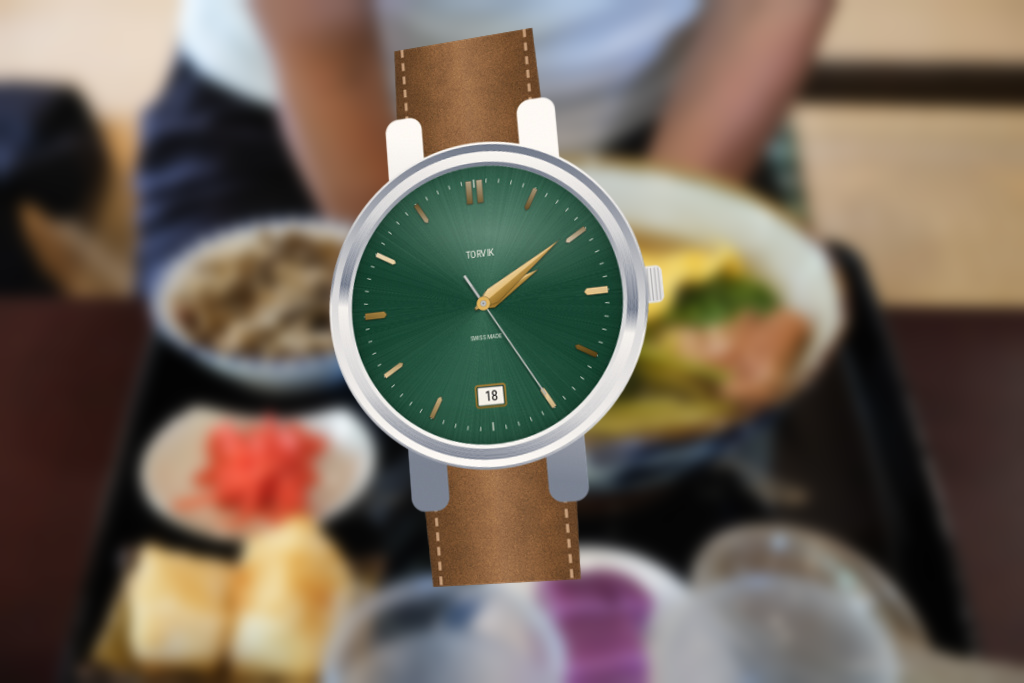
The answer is 2:09:25
